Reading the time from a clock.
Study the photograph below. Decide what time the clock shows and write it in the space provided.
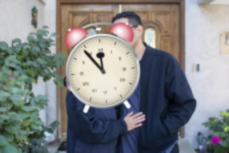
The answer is 11:54
